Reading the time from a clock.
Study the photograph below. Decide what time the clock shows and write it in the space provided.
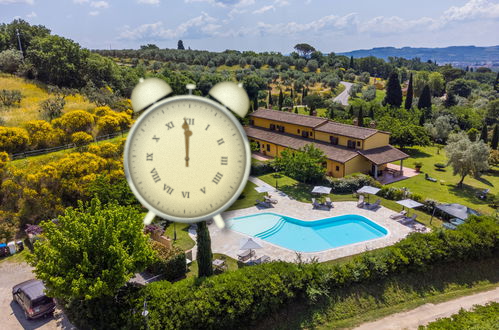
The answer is 11:59
